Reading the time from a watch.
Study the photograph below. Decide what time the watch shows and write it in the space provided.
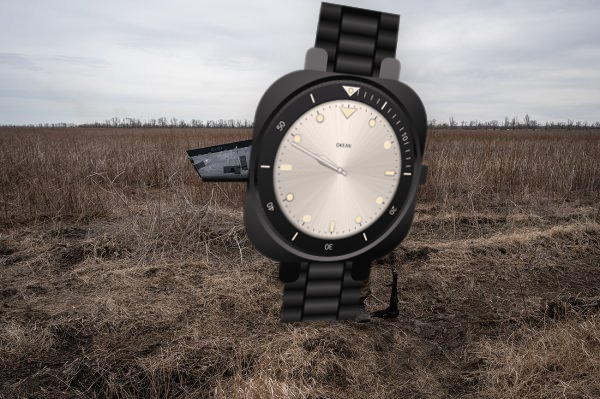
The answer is 9:49
